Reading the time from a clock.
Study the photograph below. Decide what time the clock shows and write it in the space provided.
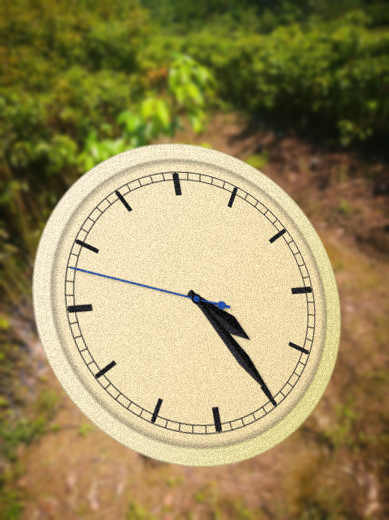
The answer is 4:24:48
